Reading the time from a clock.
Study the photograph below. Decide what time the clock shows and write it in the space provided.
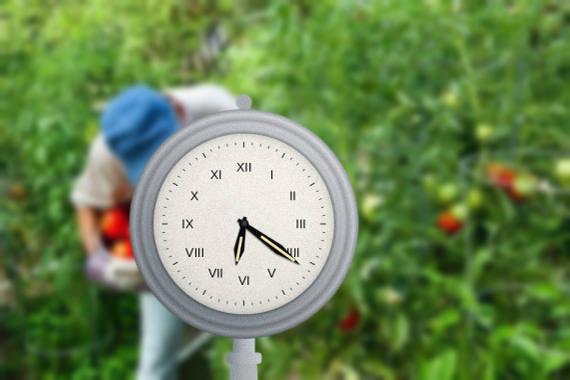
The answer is 6:21
